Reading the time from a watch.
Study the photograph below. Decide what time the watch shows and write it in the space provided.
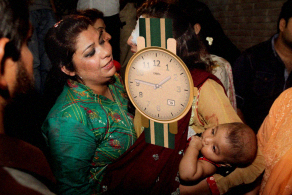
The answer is 1:46
